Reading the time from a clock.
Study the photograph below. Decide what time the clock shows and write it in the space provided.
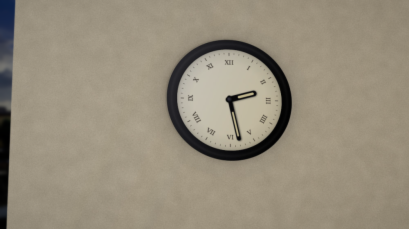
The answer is 2:28
